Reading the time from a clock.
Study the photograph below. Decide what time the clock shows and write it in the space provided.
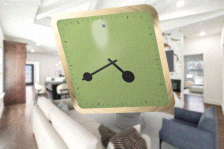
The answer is 4:41
